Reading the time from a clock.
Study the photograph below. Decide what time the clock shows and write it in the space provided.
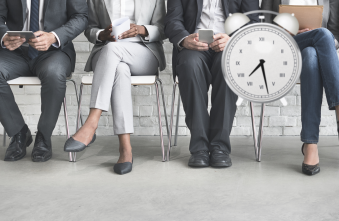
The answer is 7:28
